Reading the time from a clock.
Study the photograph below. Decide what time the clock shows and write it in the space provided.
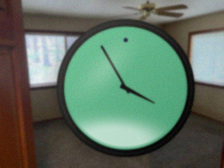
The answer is 3:55
